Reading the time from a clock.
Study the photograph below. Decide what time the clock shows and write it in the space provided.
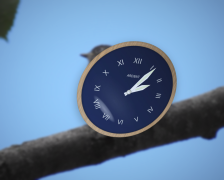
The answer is 2:06
